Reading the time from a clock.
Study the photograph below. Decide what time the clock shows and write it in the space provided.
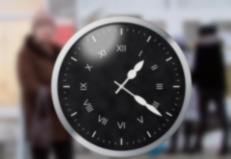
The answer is 1:21
